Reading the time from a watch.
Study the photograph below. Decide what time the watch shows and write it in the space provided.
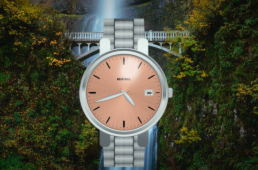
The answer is 4:42
